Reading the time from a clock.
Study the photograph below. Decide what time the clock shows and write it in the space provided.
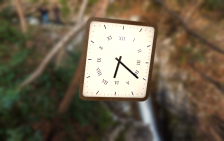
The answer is 6:21
